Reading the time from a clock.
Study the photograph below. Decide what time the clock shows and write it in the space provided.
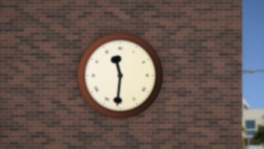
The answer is 11:31
